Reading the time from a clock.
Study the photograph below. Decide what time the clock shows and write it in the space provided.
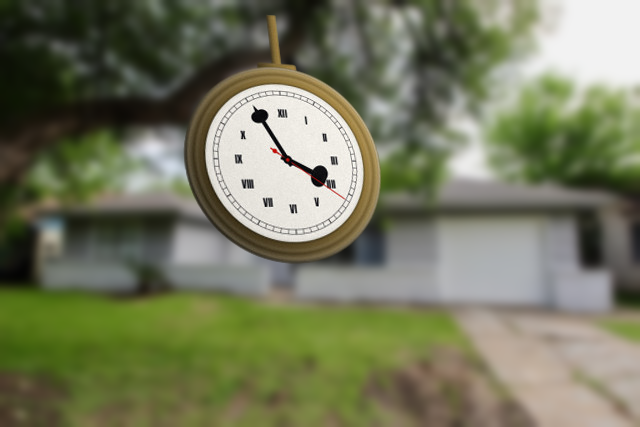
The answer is 3:55:21
